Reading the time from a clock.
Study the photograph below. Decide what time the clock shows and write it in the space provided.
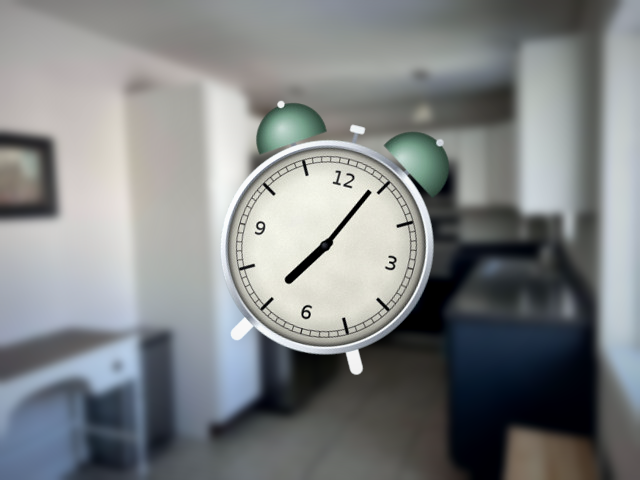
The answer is 7:04
